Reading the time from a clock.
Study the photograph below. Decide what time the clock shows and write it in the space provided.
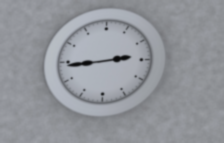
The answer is 2:44
